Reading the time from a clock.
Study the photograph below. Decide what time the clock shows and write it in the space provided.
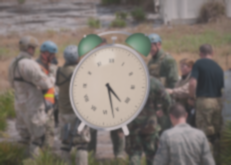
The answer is 4:27
